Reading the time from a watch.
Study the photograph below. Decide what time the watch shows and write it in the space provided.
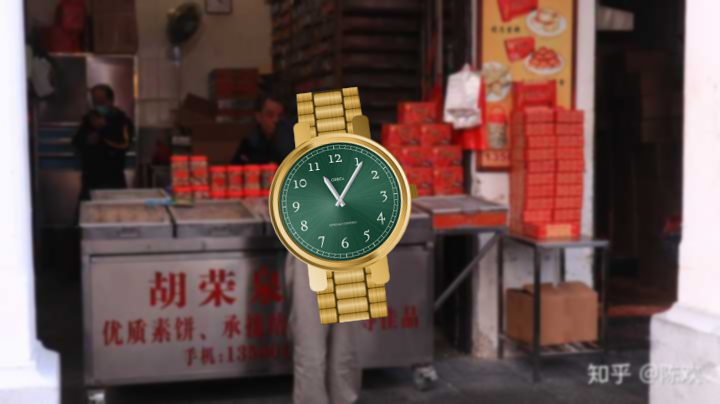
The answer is 11:06
